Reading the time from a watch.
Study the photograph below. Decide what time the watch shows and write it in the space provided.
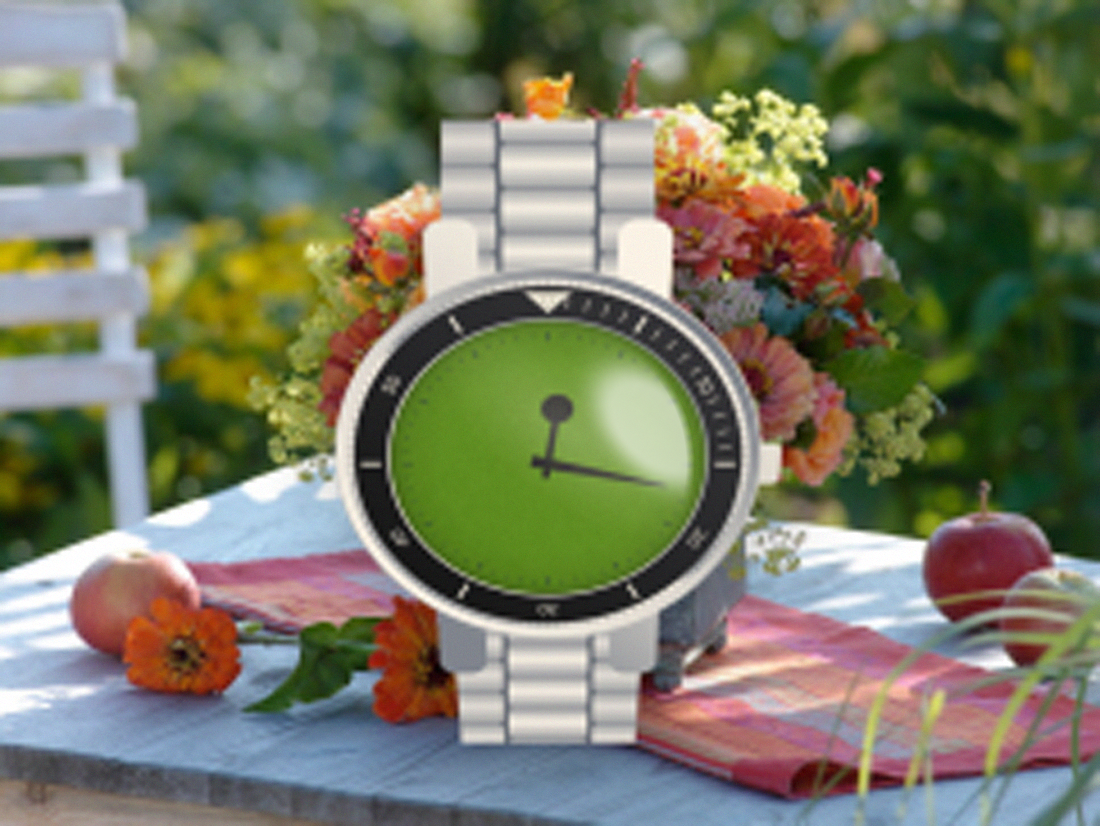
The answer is 12:17
